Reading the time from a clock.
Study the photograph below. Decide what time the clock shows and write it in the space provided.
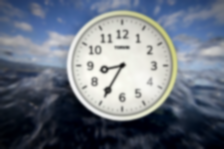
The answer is 8:35
